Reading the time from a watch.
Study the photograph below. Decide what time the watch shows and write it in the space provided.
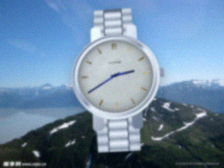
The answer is 2:40
